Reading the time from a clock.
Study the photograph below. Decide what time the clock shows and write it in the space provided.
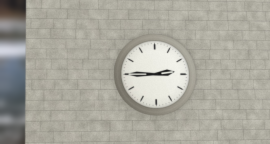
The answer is 2:45
